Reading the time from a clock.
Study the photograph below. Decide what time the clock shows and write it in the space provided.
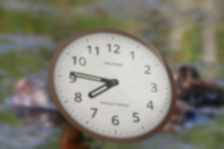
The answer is 7:46
